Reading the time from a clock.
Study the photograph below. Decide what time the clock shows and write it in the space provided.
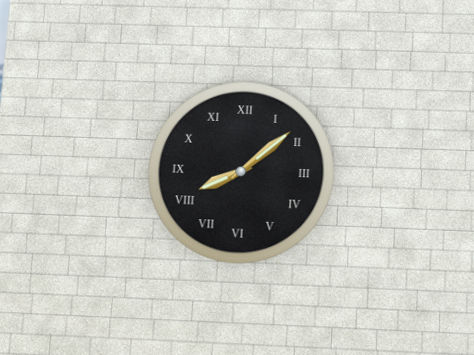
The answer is 8:08
